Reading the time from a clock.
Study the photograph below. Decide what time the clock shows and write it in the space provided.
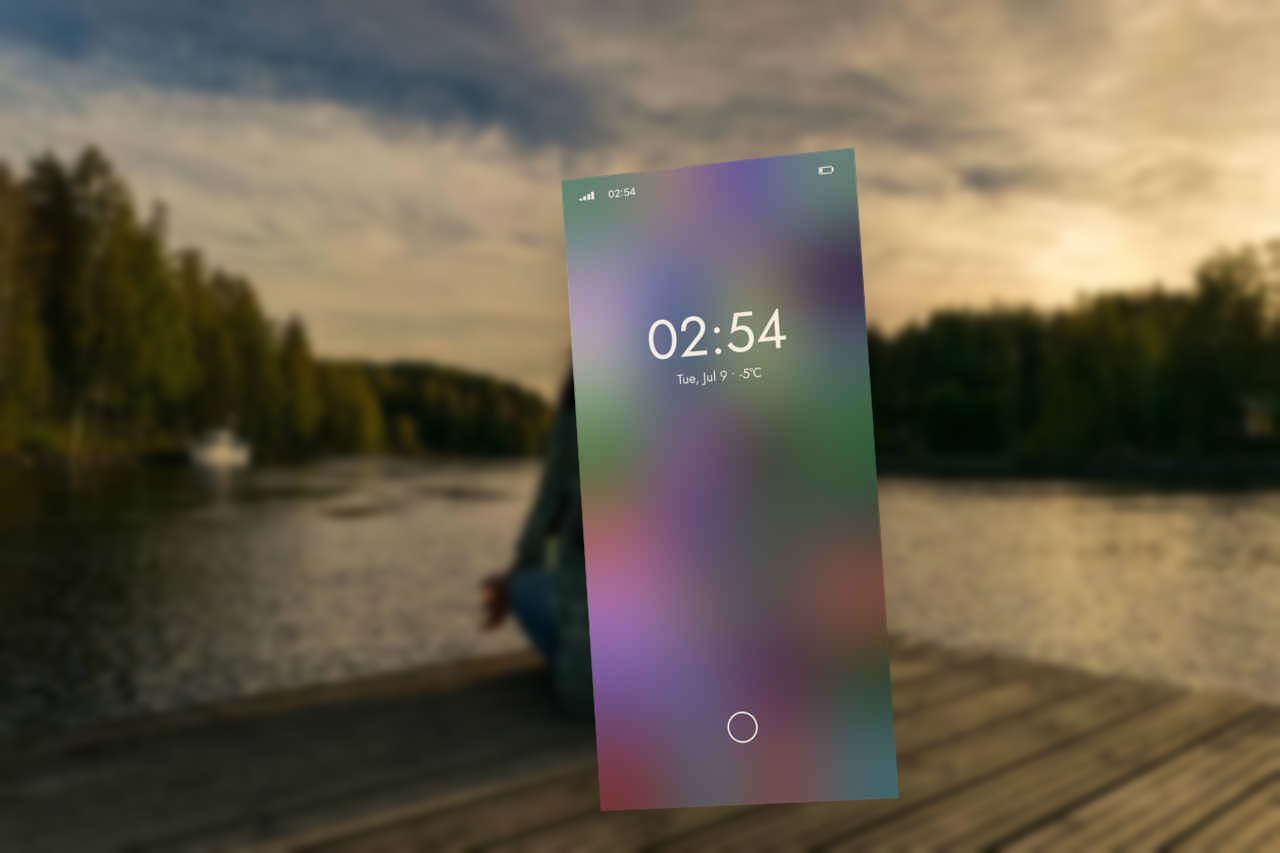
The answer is 2:54
